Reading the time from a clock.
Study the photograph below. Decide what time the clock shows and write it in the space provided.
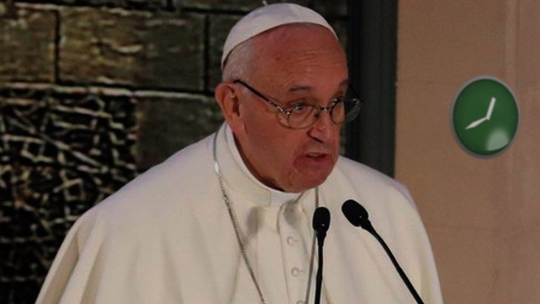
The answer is 12:41
